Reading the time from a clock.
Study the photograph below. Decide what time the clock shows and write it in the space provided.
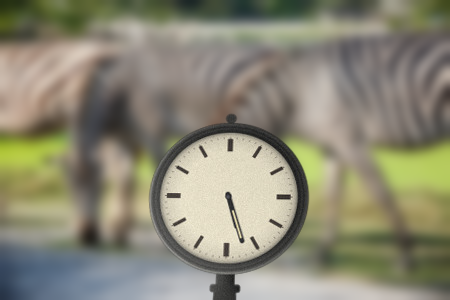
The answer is 5:27
